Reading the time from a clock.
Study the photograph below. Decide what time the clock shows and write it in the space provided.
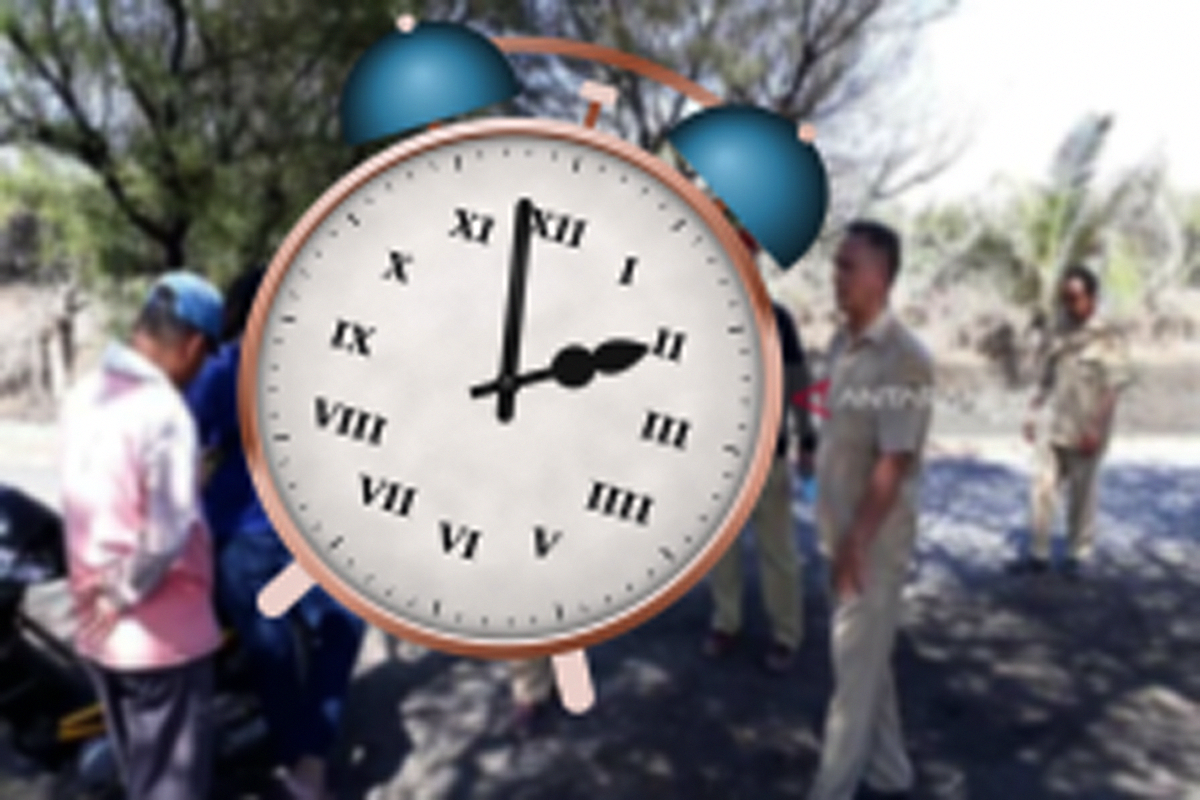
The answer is 1:58
